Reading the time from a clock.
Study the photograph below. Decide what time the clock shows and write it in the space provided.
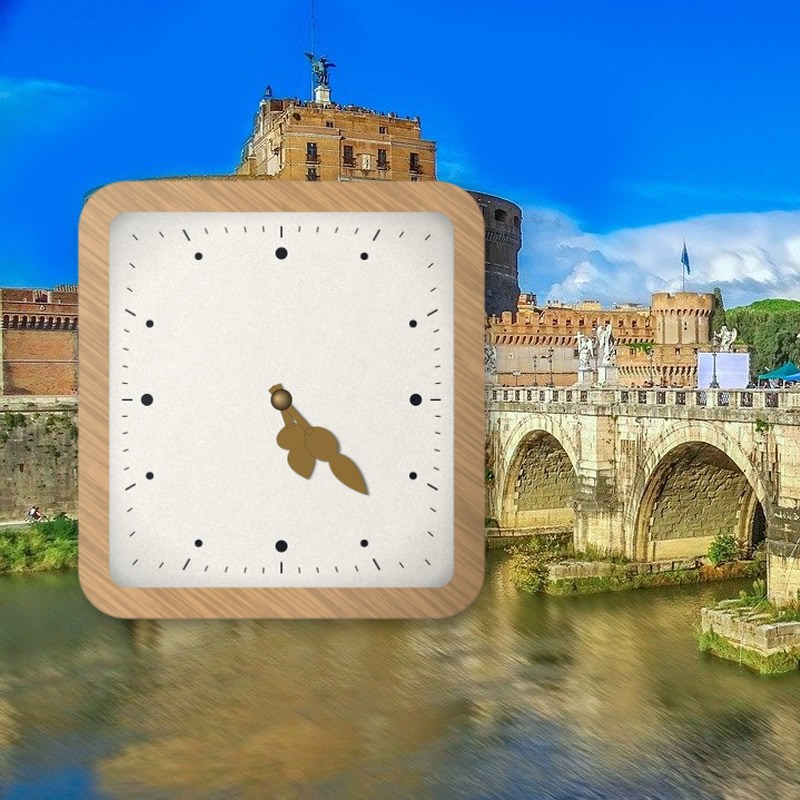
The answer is 5:23
